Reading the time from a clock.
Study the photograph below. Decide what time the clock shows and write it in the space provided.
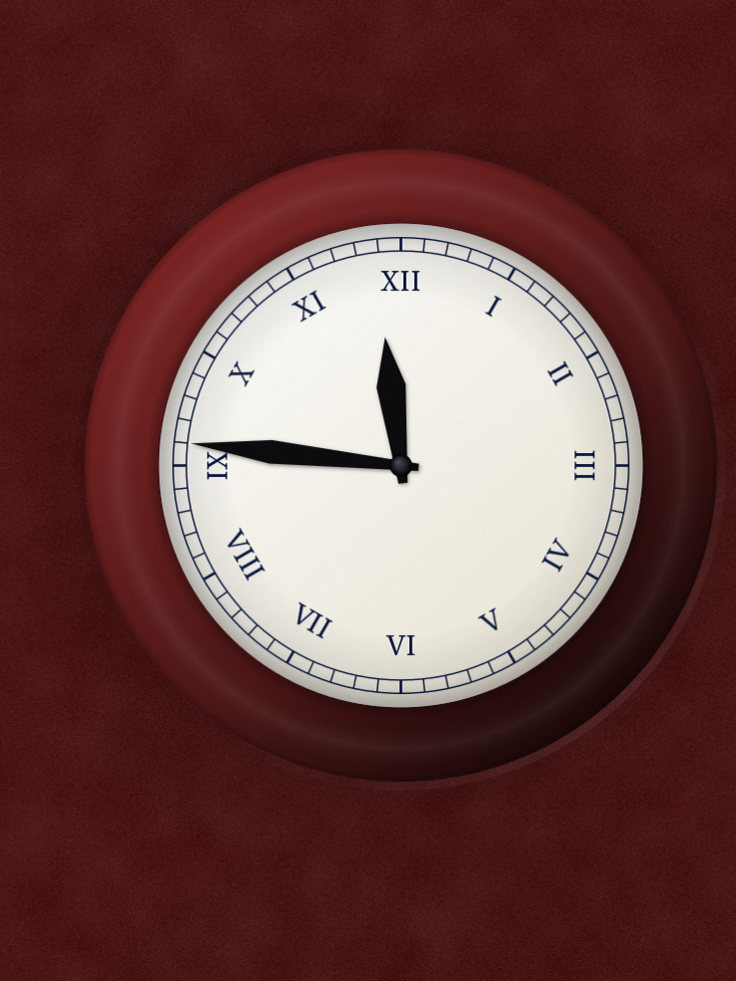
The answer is 11:46
